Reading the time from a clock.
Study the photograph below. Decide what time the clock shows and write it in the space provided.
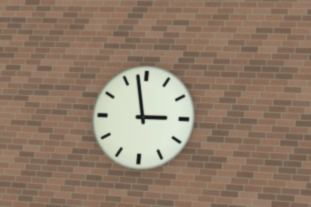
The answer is 2:58
